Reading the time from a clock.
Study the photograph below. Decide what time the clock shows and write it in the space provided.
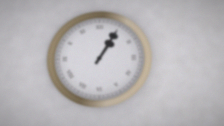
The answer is 1:05
